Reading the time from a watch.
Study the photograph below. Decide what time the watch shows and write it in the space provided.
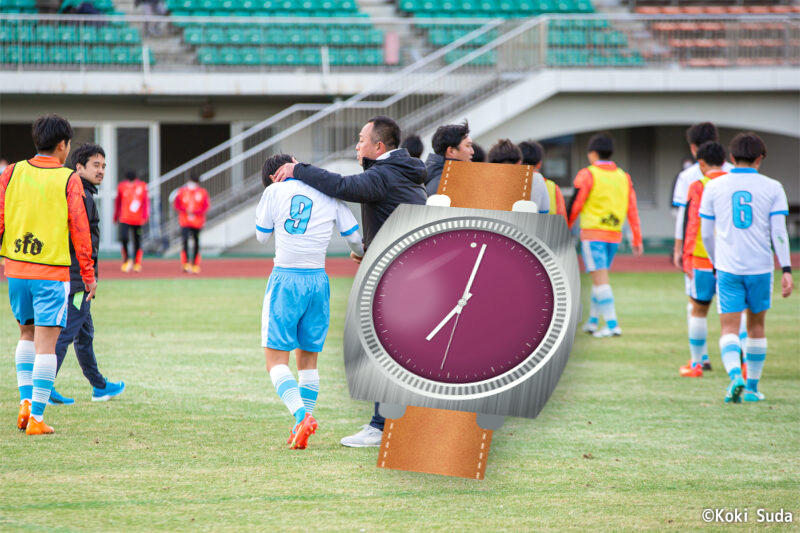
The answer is 7:01:31
